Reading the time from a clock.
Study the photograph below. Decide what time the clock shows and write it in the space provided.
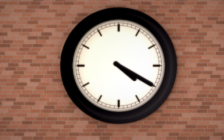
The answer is 4:20
